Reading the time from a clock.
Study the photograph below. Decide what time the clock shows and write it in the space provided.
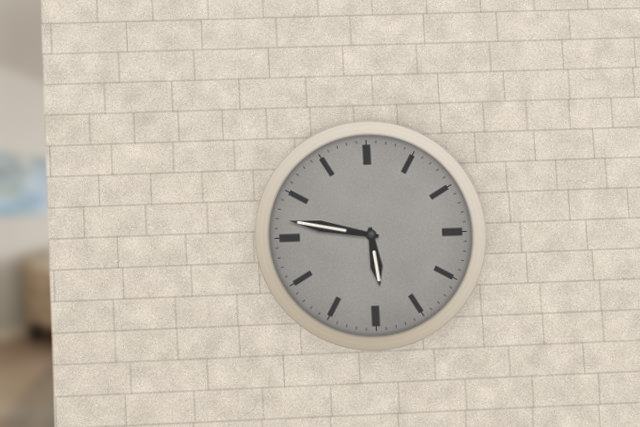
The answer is 5:47
